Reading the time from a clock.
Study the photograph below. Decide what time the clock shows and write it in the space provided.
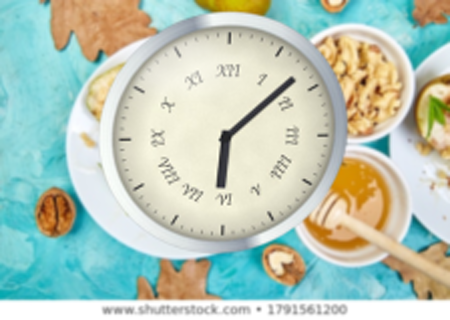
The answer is 6:08
